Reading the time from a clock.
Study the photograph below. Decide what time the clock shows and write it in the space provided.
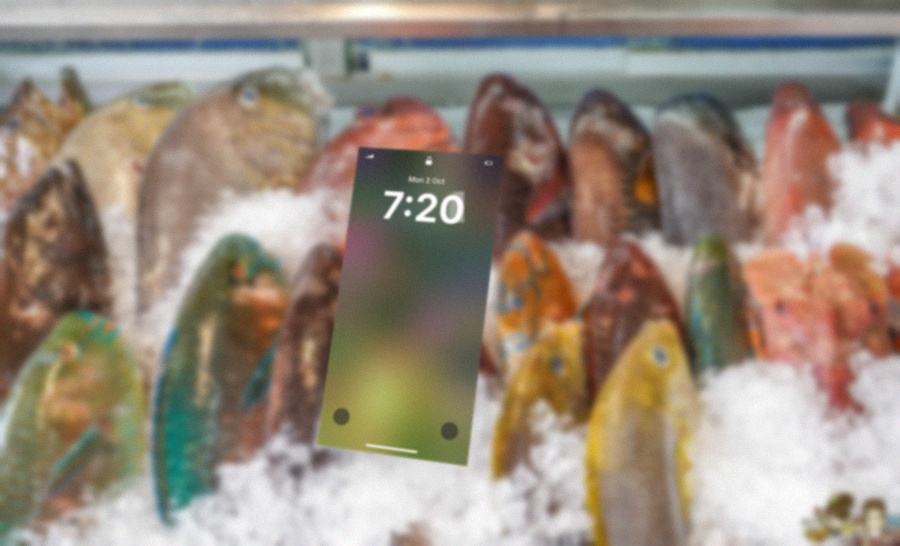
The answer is 7:20
